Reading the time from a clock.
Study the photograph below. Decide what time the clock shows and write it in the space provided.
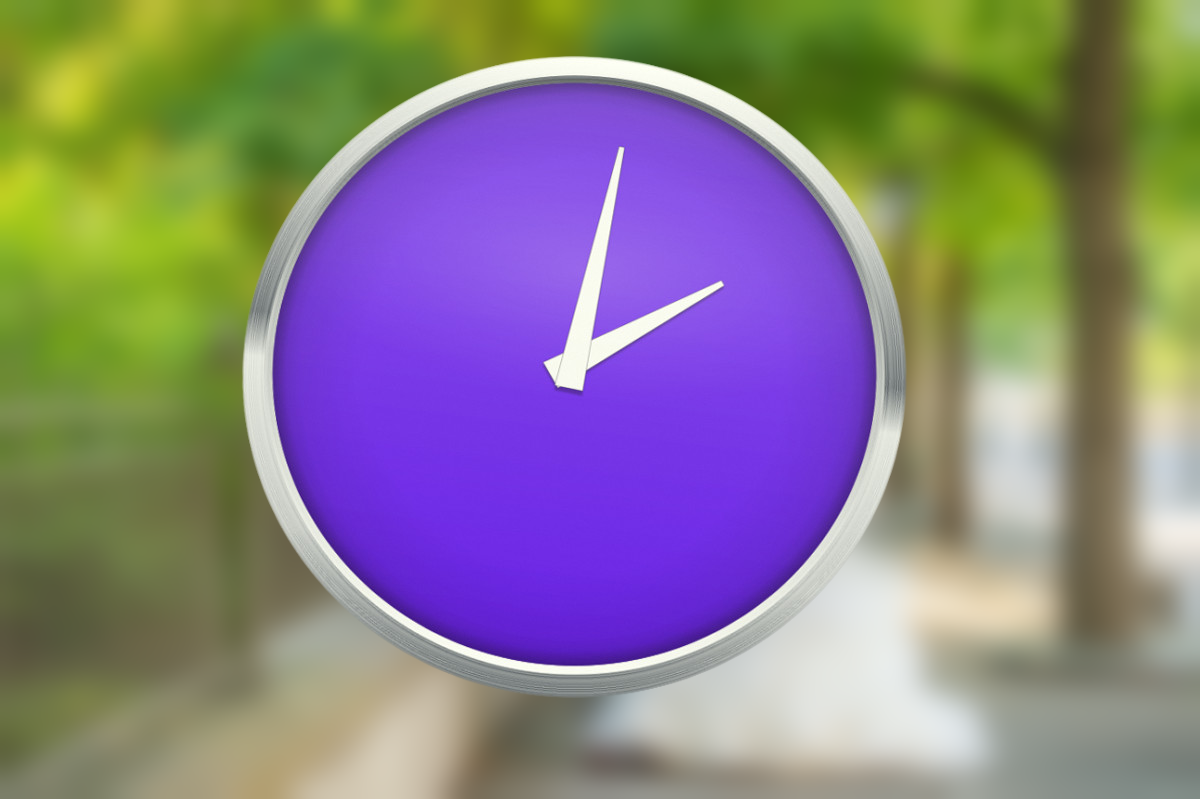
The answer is 2:02
